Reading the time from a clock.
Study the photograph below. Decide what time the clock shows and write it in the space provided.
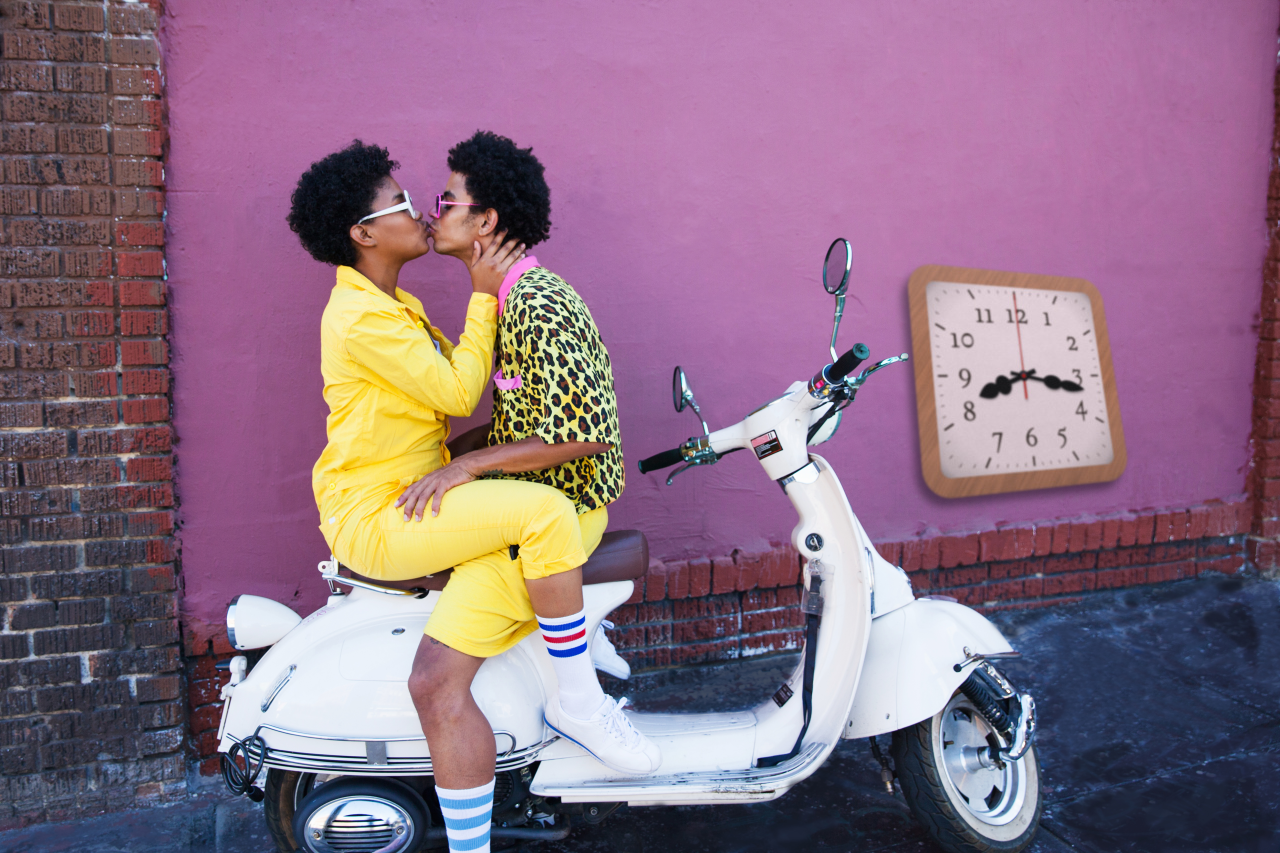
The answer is 8:17:00
